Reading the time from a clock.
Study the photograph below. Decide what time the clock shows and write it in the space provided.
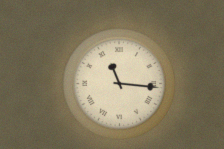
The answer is 11:16
